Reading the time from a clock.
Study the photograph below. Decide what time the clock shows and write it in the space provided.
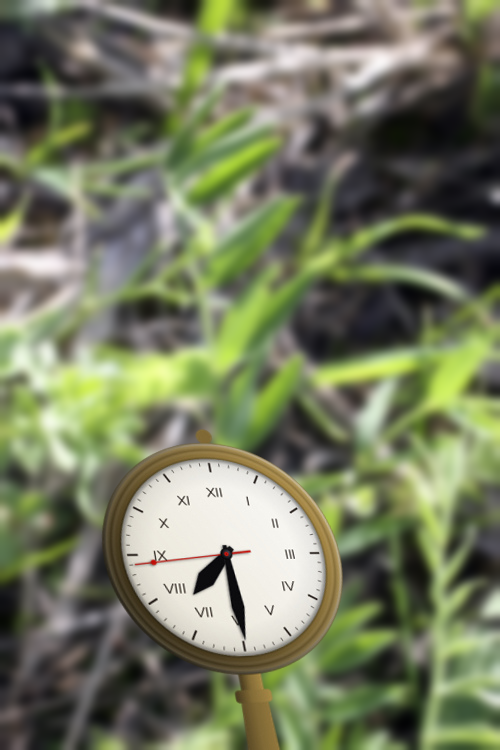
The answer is 7:29:44
